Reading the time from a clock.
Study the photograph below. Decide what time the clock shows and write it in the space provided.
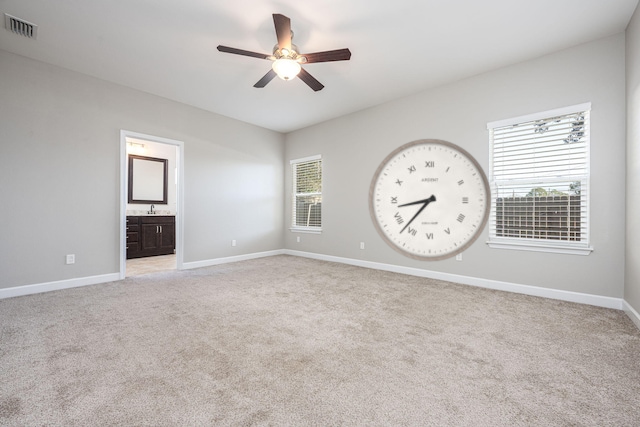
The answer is 8:37
